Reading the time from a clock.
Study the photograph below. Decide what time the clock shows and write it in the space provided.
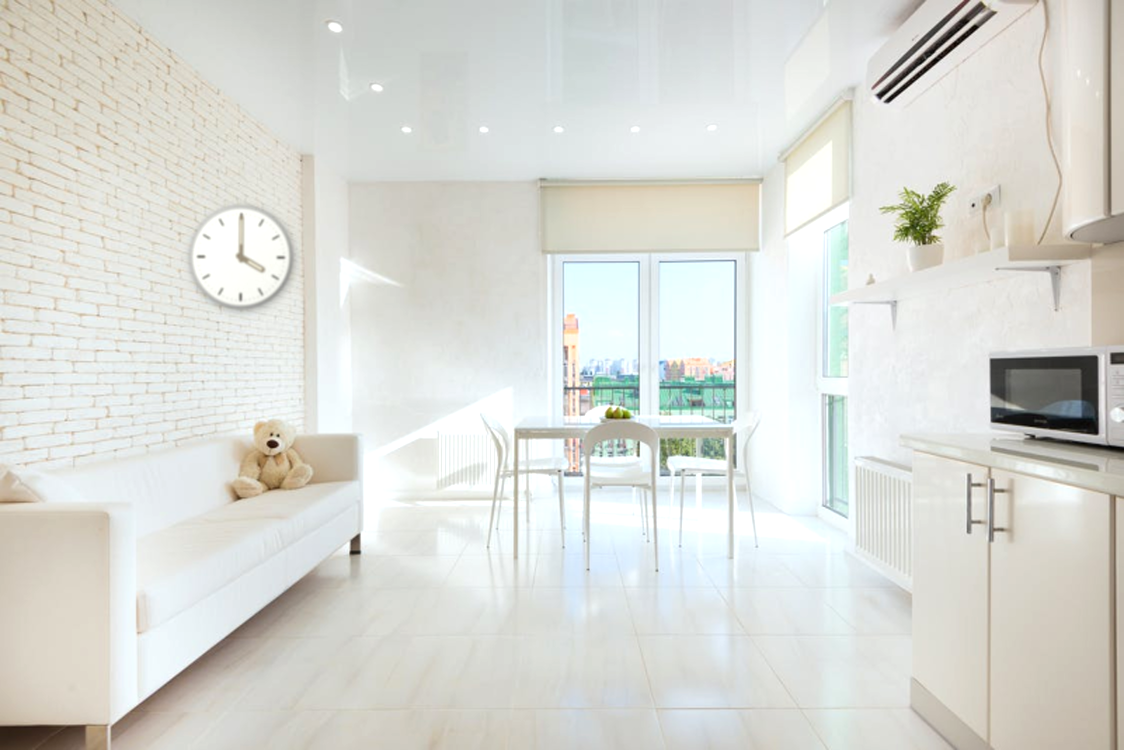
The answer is 4:00
